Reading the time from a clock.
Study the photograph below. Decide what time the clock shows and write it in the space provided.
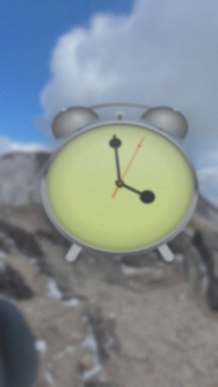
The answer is 3:59:04
